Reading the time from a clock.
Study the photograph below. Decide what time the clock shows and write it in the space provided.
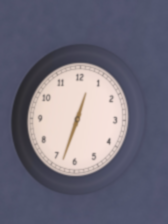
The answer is 12:33
